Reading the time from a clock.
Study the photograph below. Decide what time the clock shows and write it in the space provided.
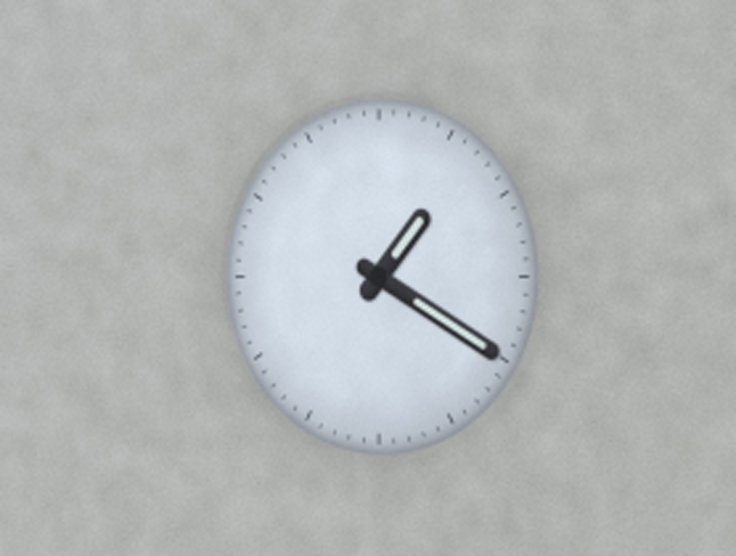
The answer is 1:20
